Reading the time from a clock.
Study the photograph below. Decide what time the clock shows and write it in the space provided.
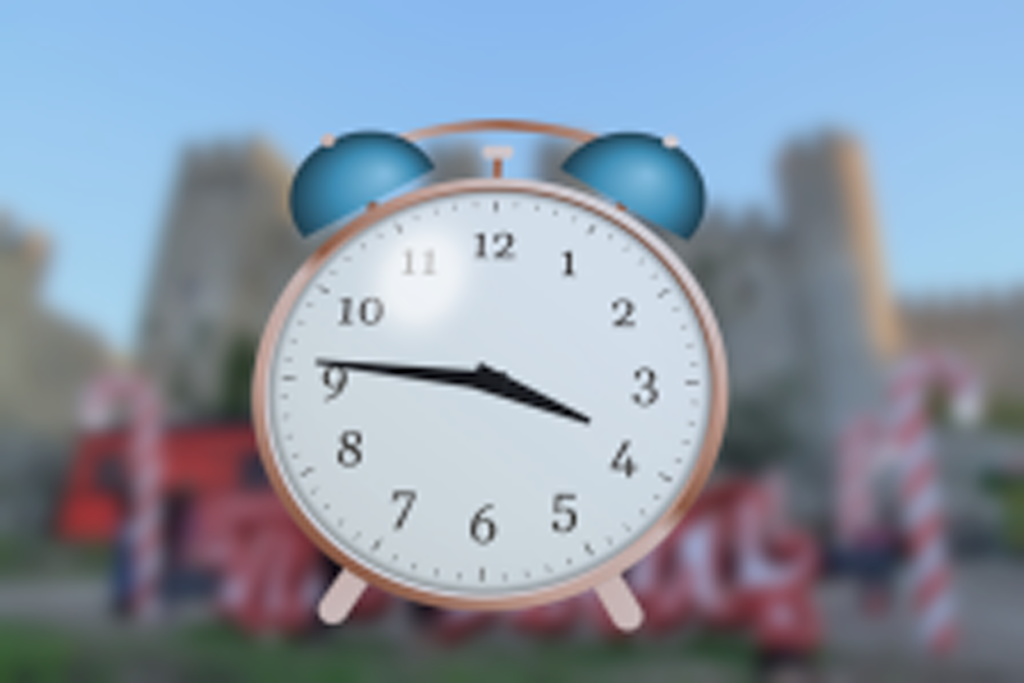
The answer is 3:46
